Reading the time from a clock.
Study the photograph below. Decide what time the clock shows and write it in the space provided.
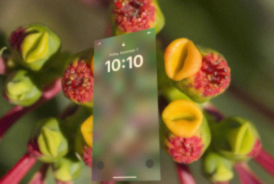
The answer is 10:10
